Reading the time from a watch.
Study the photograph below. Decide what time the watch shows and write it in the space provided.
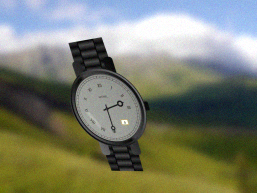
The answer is 2:30
